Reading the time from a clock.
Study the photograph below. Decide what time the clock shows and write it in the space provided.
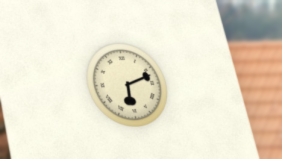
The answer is 6:12
